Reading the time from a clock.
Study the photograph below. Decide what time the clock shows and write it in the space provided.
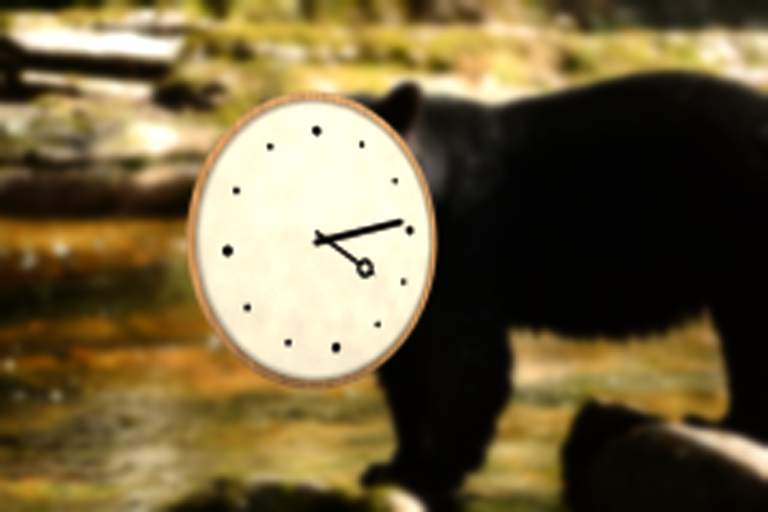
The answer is 4:14
